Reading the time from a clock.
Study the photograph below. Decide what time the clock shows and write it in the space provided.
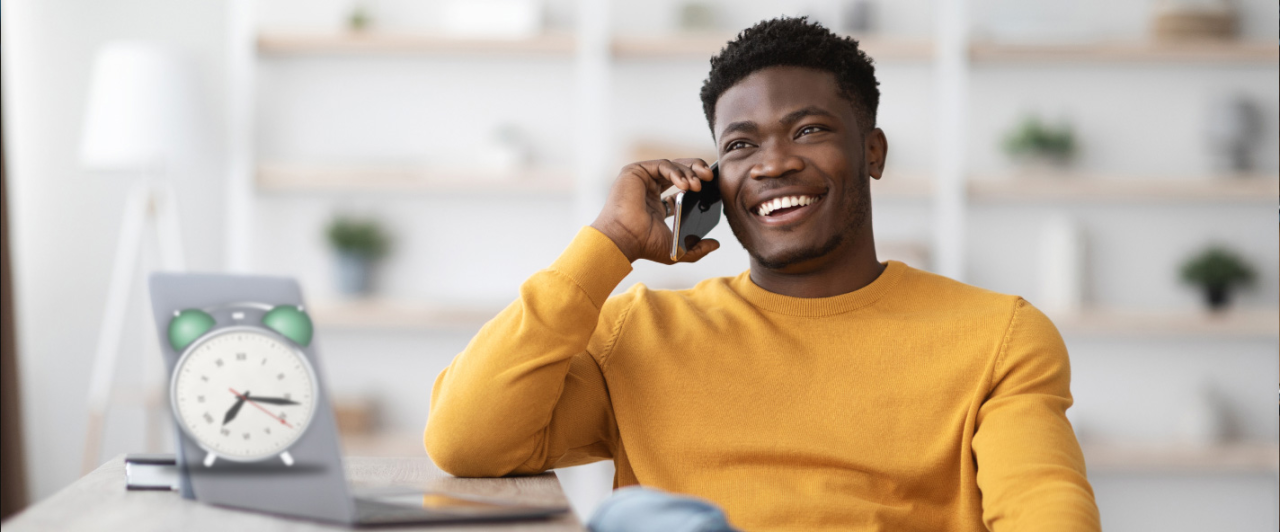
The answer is 7:16:21
